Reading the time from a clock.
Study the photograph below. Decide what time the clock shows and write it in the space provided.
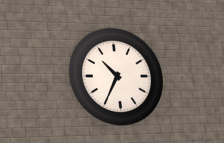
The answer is 10:35
